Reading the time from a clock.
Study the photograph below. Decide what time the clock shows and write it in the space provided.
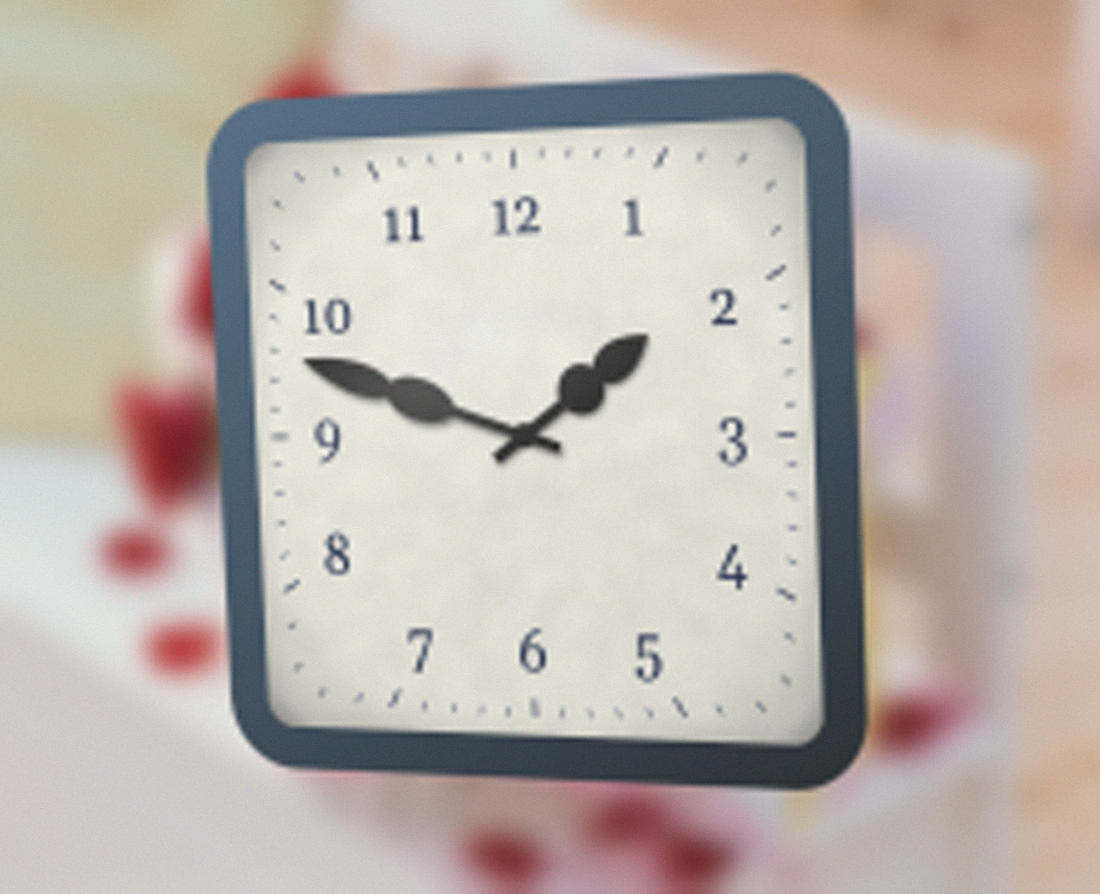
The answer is 1:48
